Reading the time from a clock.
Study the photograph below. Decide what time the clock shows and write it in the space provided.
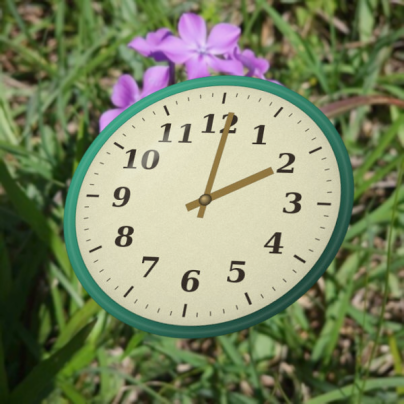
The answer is 2:01
